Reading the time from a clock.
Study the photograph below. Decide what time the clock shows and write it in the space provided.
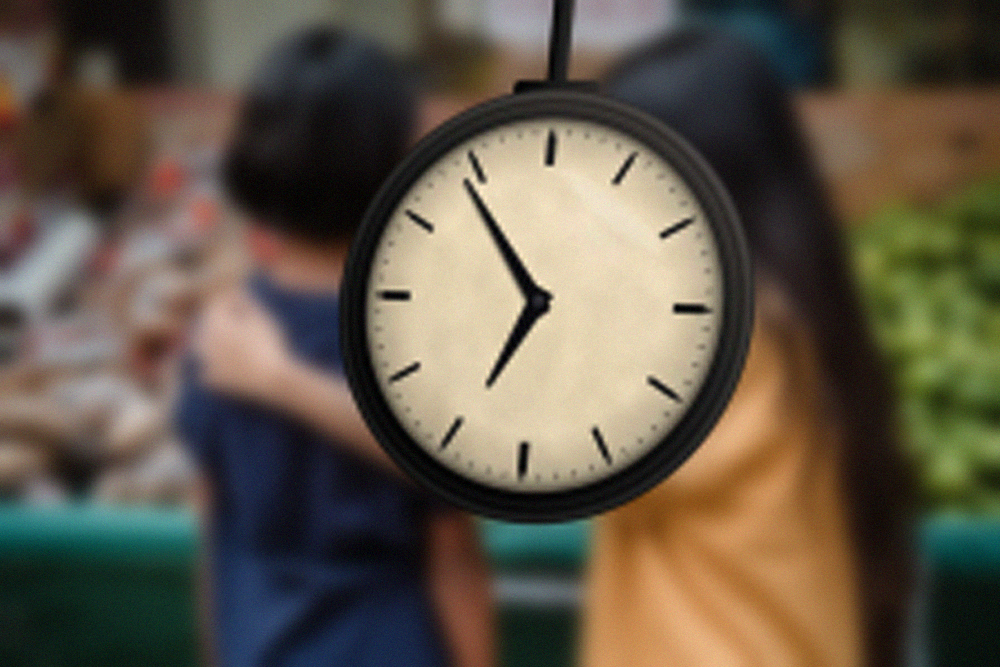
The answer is 6:54
